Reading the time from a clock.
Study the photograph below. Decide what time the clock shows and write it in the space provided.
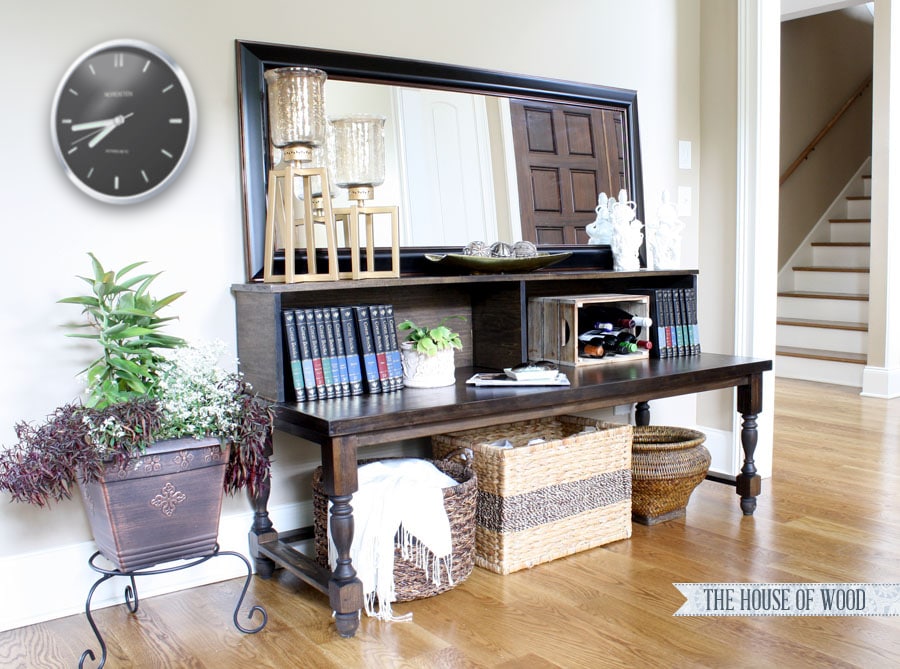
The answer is 7:43:41
